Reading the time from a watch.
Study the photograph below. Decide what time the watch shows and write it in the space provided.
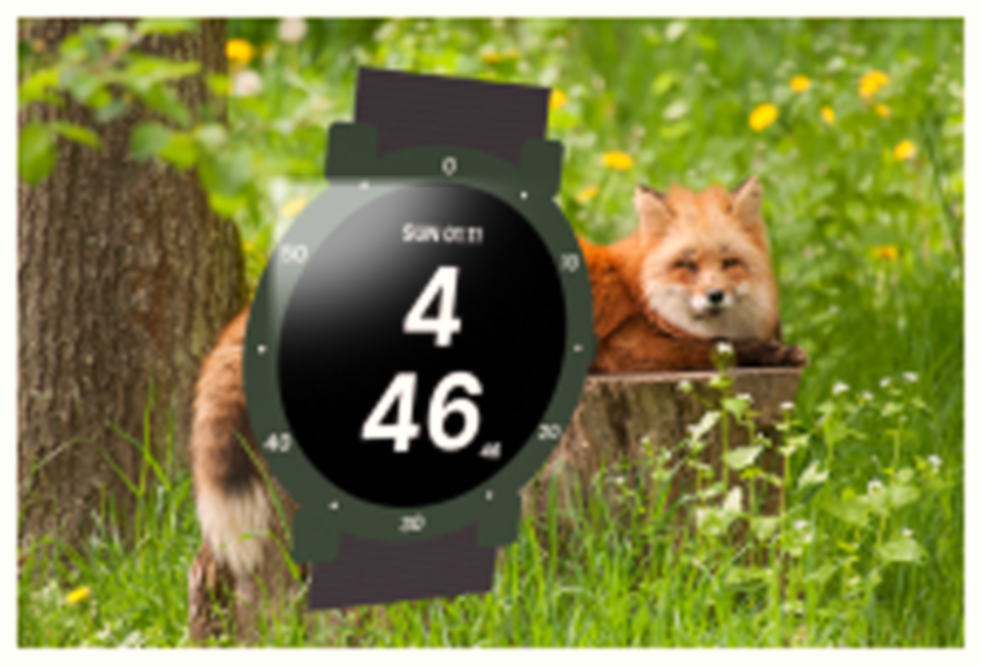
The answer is 4:46
